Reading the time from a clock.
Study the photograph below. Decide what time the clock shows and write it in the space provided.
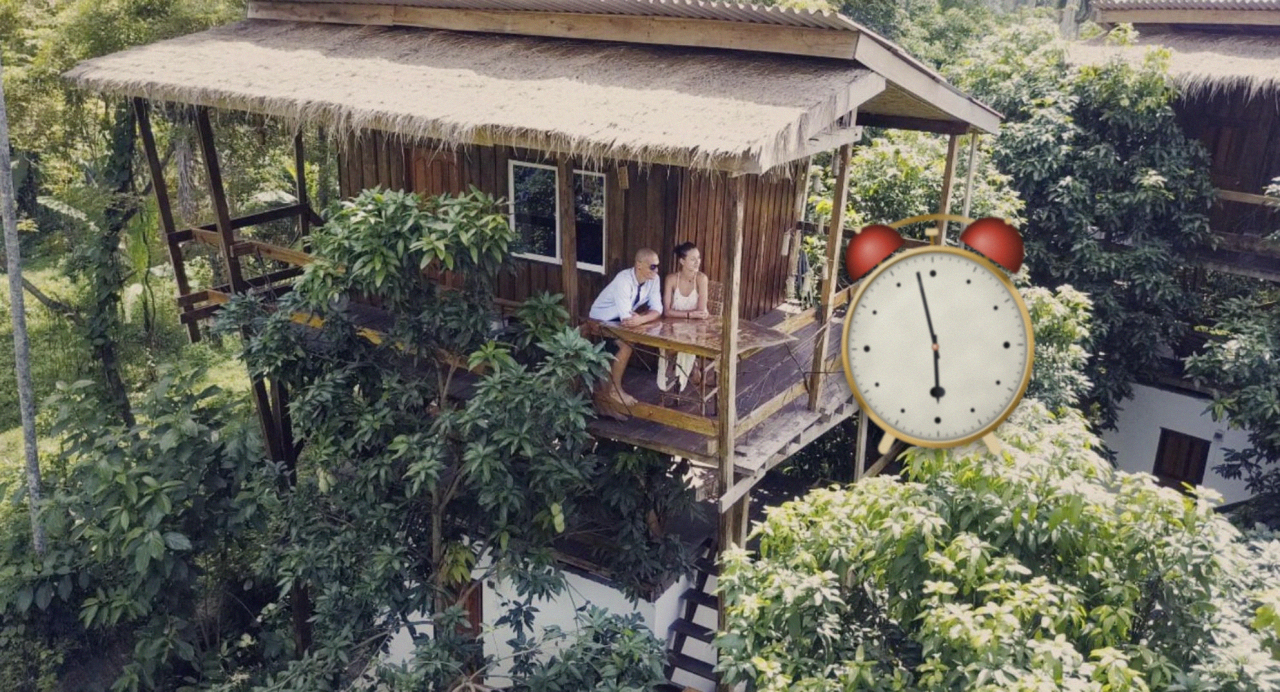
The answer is 5:58
